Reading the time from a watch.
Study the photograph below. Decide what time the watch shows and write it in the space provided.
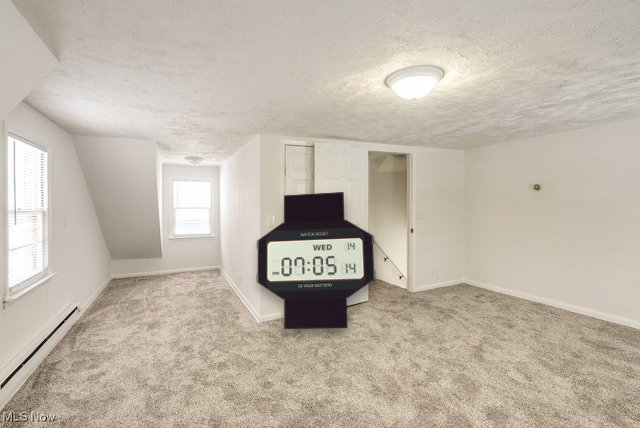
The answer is 7:05:14
